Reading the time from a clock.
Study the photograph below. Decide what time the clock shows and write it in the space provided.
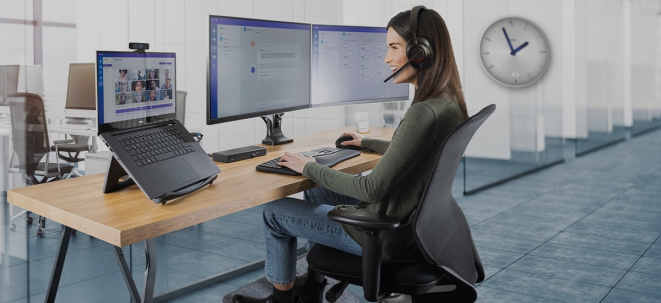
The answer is 1:57
